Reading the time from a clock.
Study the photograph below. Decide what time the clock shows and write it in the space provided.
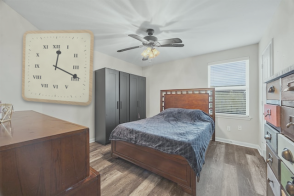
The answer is 12:19
